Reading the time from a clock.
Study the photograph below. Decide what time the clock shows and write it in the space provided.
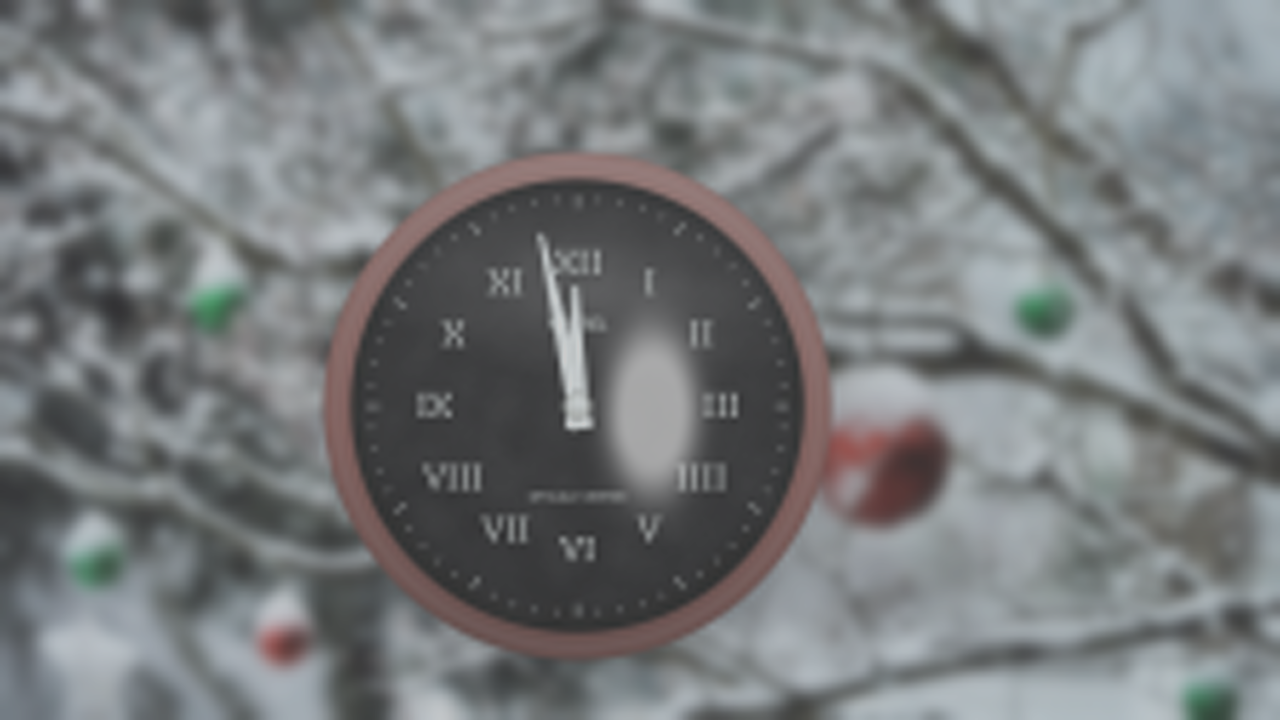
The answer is 11:58
